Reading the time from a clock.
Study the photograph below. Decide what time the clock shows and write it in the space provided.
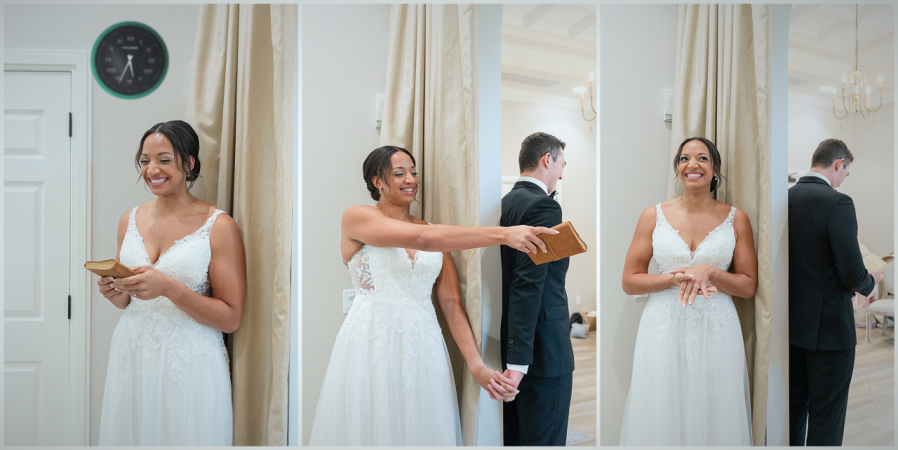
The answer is 5:34
